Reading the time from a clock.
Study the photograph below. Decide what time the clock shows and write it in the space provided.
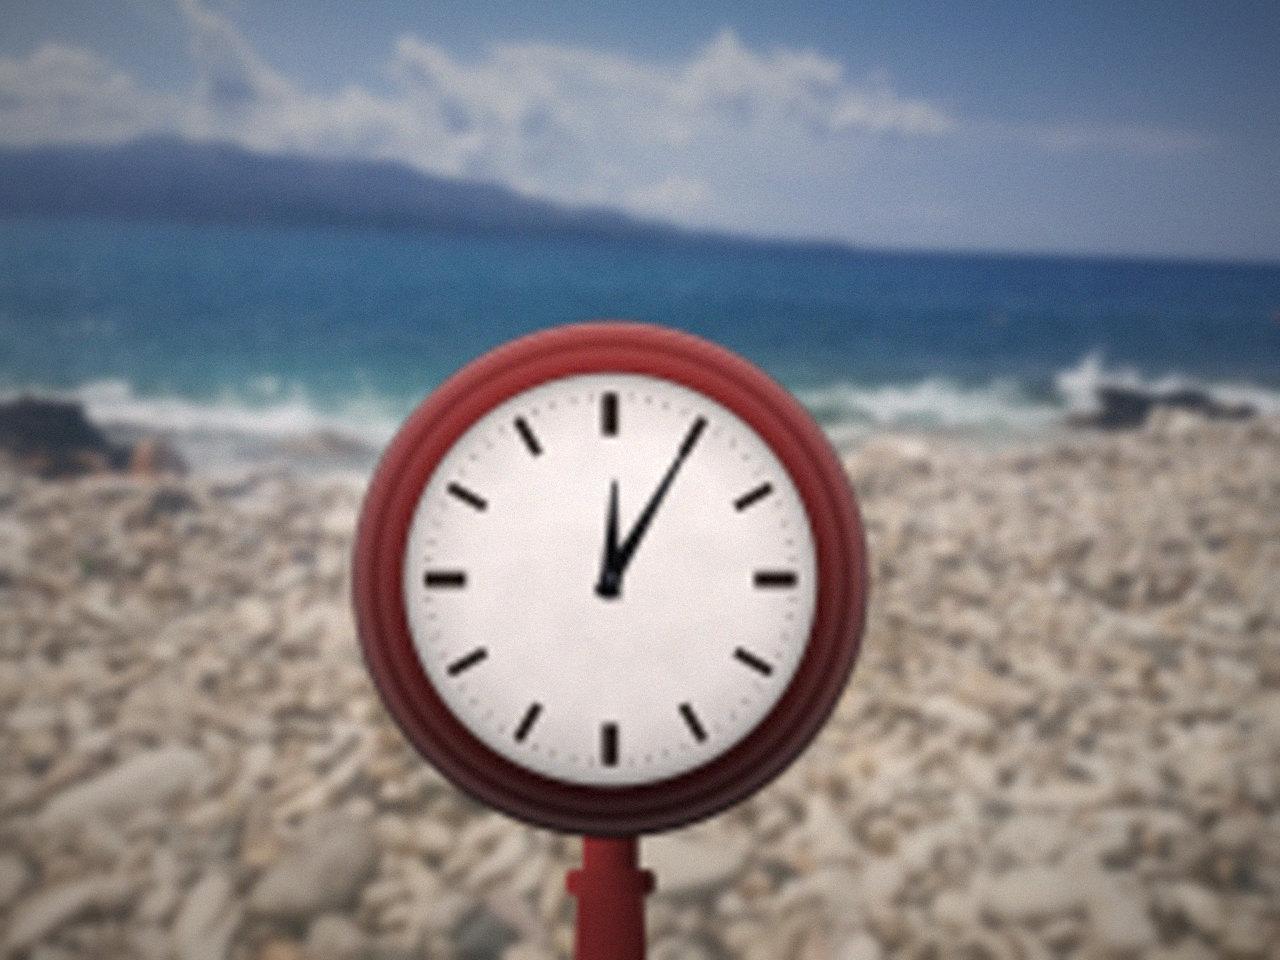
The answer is 12:05
